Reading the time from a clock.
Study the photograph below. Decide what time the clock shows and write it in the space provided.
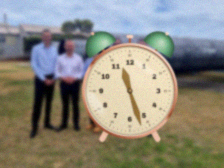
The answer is 11:27
